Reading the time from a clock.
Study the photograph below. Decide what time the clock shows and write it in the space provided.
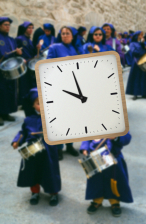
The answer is 9:58
